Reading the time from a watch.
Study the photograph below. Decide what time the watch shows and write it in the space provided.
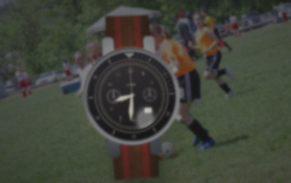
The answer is 8:31
